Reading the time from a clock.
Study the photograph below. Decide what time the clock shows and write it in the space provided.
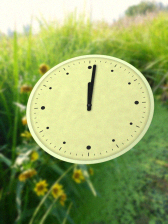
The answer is 12:01
